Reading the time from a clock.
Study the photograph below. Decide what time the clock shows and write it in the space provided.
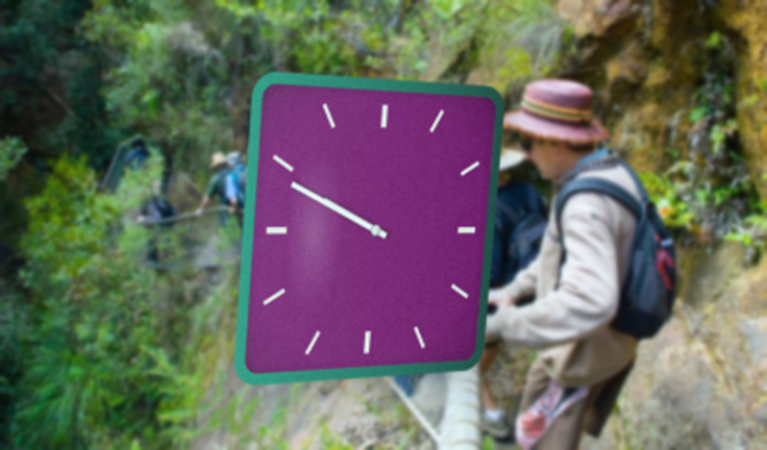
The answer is 9:49
